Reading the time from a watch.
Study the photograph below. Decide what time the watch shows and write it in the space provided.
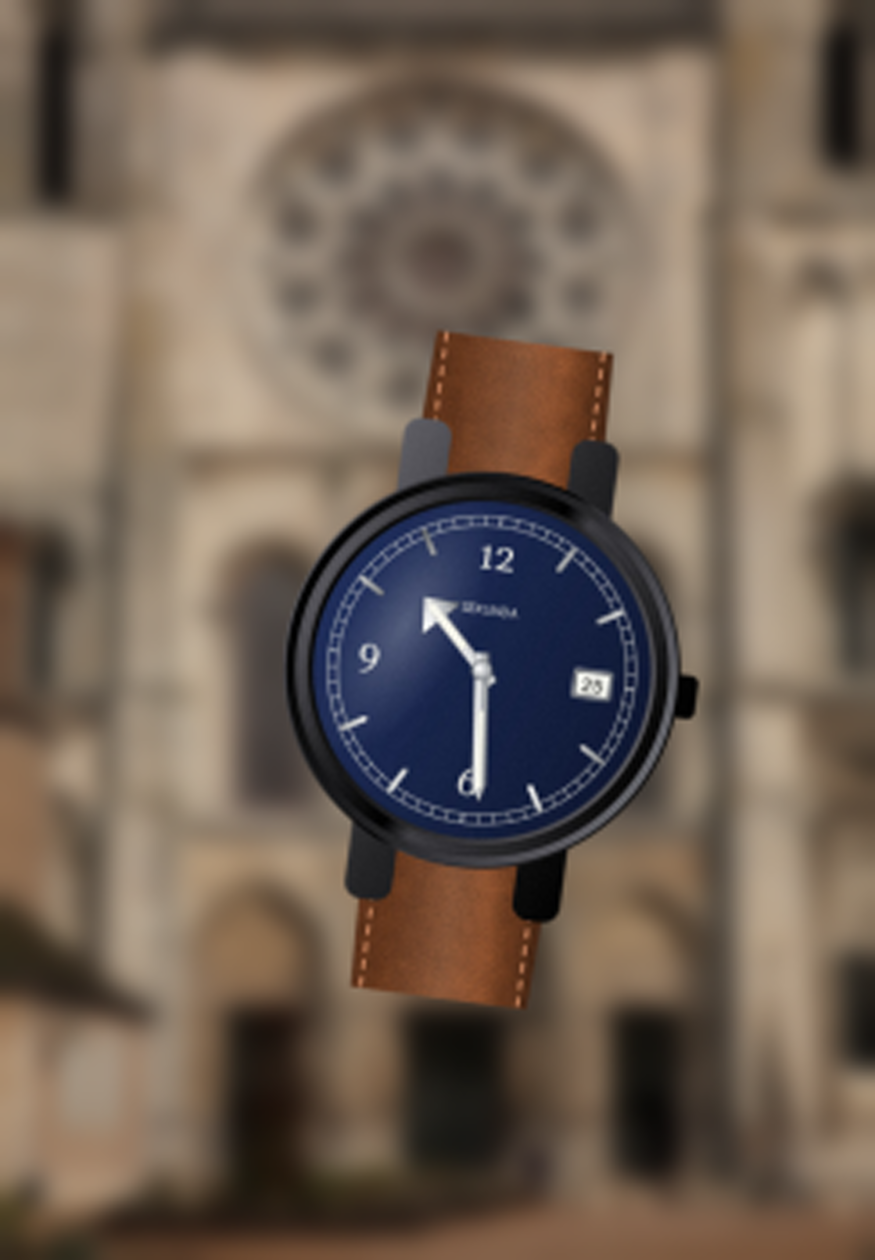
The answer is 10:29
